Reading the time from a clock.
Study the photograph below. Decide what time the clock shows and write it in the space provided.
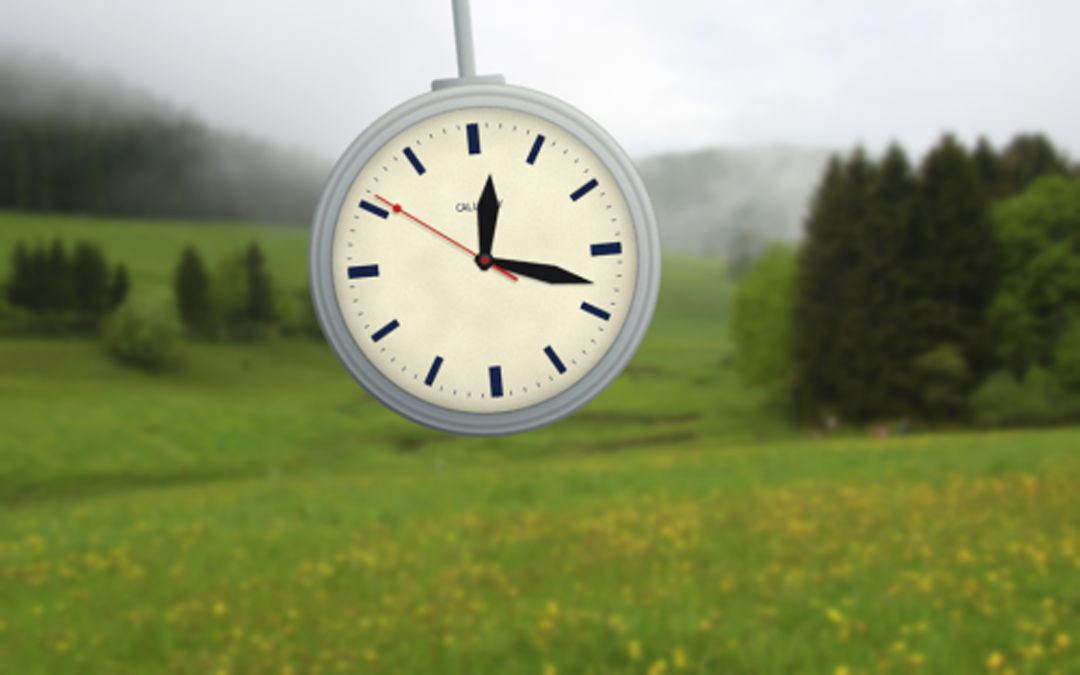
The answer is 12:17:51
